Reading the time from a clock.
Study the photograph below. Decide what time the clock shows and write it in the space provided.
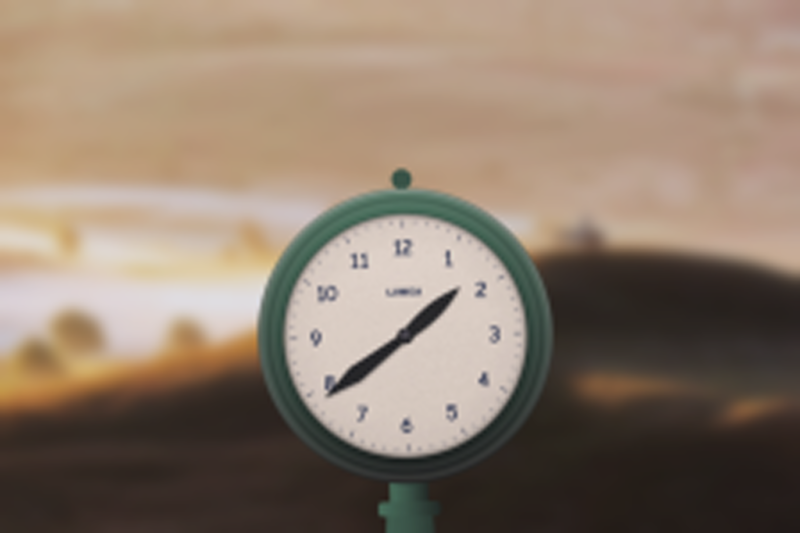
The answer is 1:39
